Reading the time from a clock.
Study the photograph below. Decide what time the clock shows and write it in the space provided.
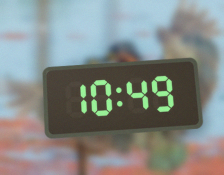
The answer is 10:49
